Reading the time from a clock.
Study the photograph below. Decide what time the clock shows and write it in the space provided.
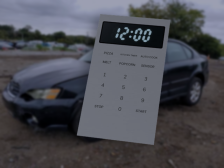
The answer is 12:00
